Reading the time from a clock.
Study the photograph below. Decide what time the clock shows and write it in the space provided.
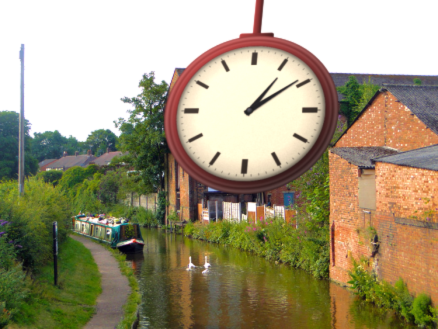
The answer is 1:09
